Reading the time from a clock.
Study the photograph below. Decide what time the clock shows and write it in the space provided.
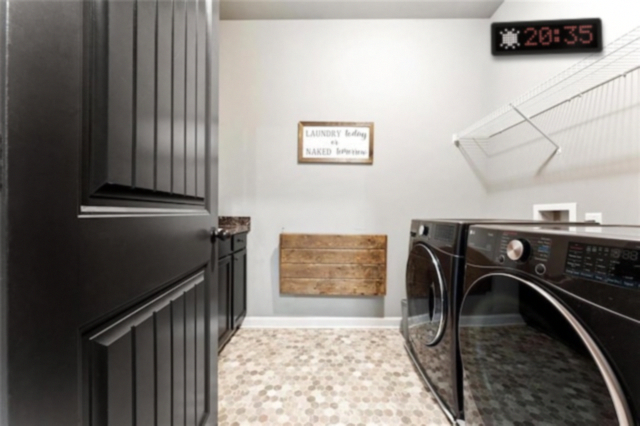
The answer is 20:35
